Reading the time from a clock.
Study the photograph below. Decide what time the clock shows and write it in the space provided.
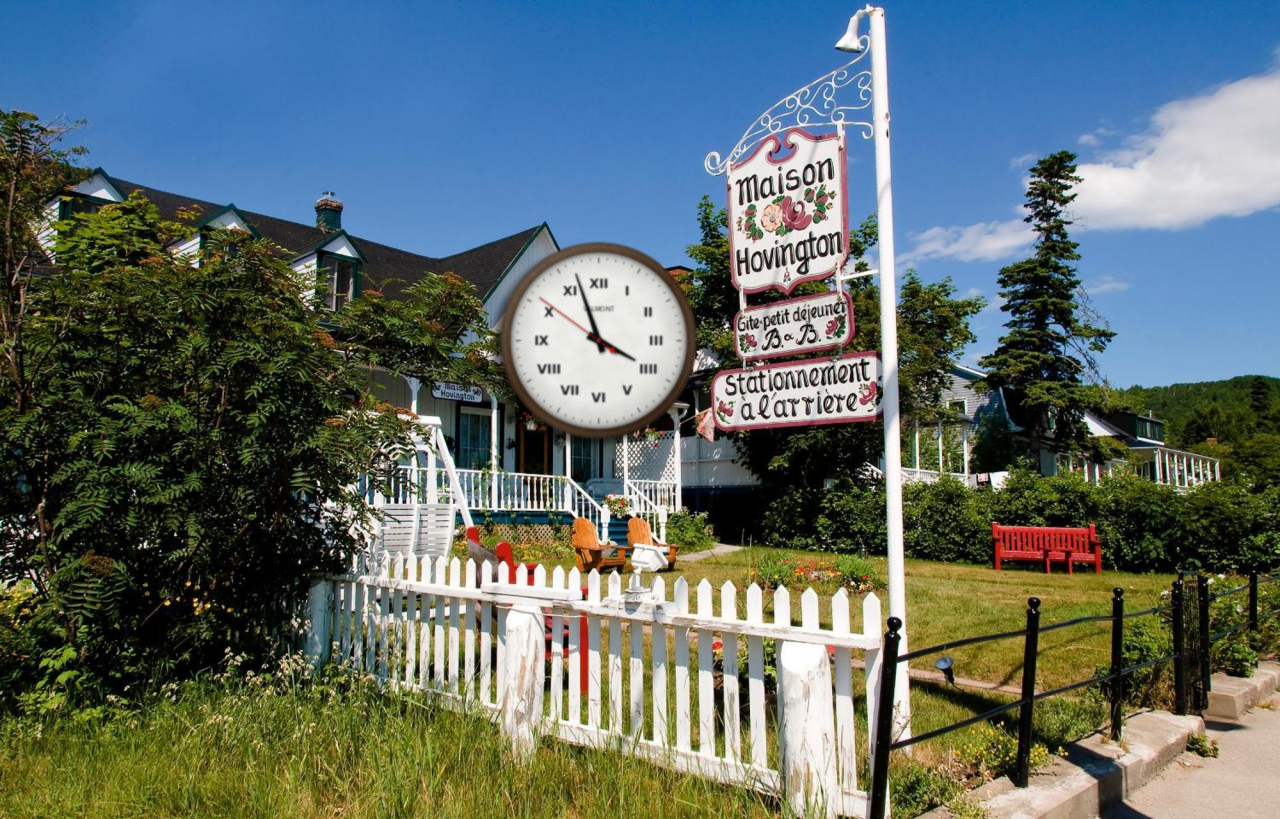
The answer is 3:56:51
